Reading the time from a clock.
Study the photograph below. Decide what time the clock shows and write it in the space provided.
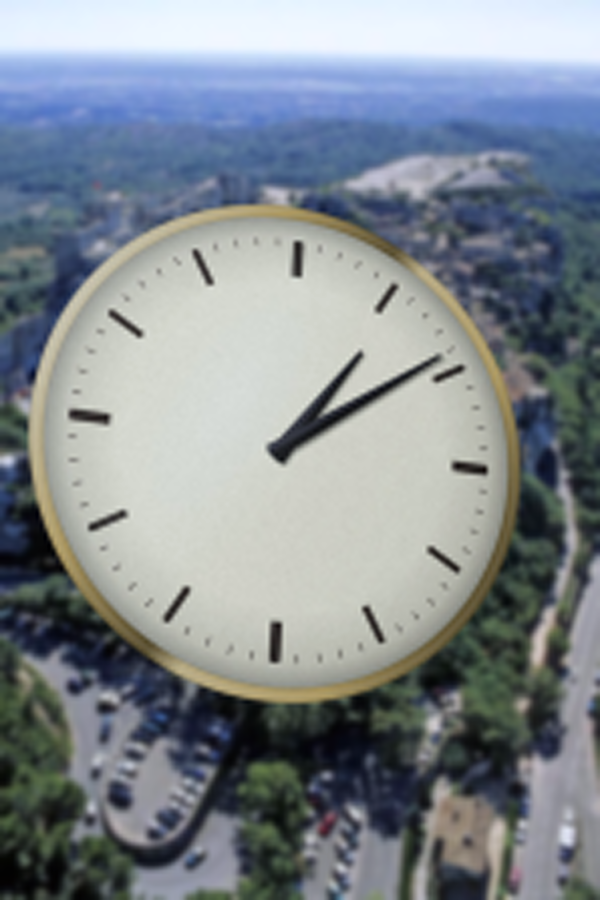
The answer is 1:09
